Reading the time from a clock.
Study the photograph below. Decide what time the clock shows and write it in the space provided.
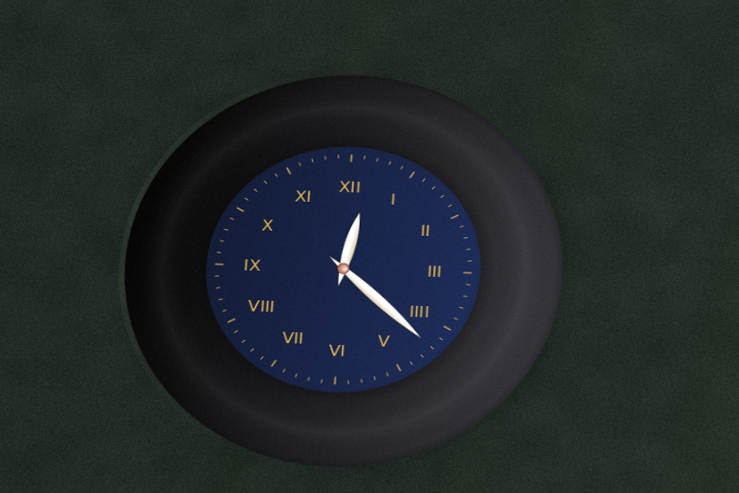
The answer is 12:22
